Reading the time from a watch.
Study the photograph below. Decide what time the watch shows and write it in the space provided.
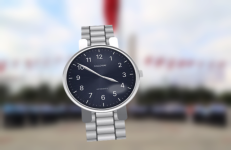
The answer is 3:51
